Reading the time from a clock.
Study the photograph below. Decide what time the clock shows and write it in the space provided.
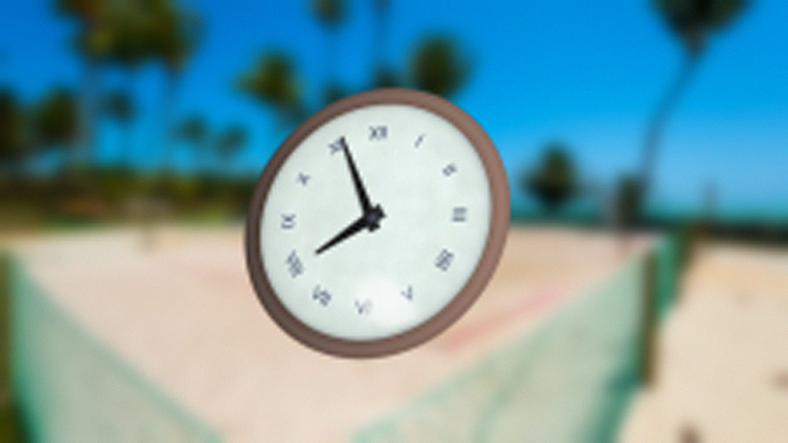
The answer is 7:56
